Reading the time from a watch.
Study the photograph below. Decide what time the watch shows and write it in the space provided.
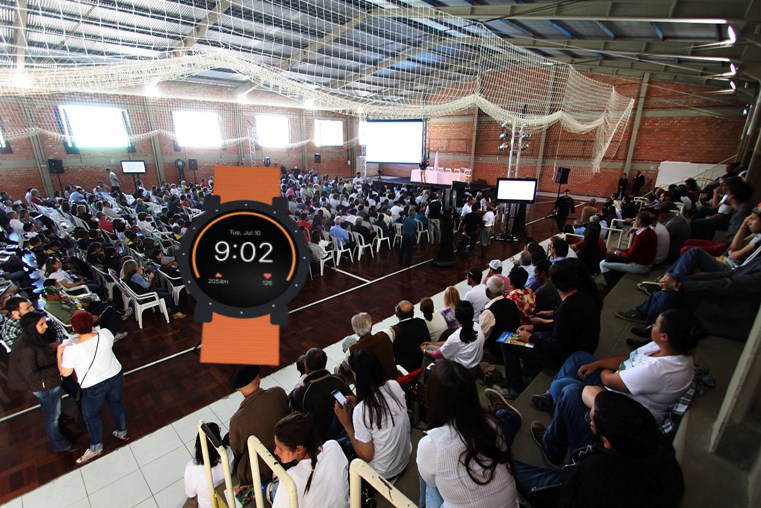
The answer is 9:02
